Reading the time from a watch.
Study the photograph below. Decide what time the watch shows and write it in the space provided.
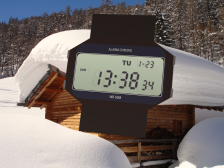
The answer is 13:38:34
